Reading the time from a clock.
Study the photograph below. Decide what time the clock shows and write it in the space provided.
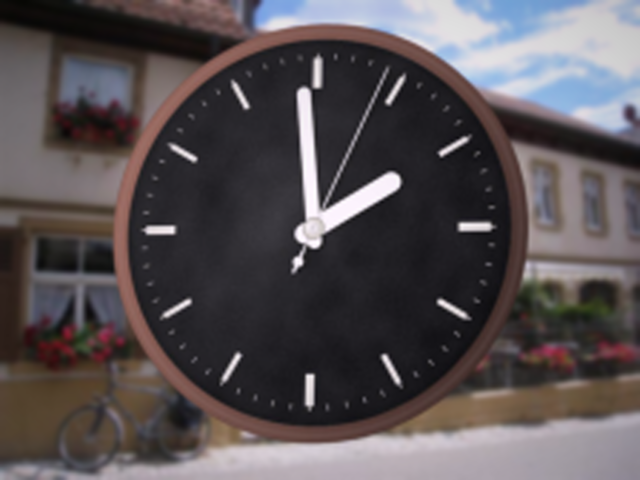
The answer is 1:59:04
